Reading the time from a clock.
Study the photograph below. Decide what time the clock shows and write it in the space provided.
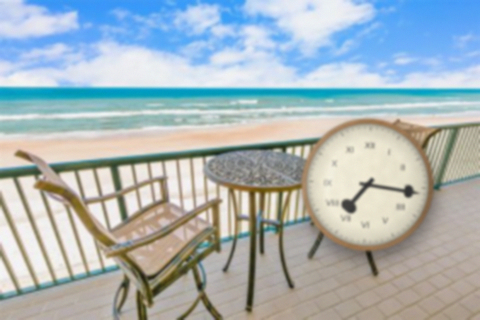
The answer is 7:16
